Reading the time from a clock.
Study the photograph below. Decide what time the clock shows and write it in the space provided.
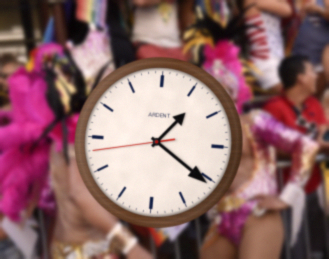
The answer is 1:20:43
